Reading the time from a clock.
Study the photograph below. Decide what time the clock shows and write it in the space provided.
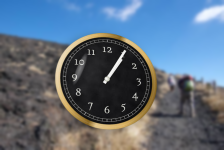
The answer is 1:05
